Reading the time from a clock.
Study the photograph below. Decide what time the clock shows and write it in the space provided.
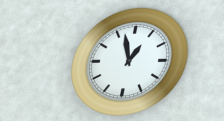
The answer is 12:57
